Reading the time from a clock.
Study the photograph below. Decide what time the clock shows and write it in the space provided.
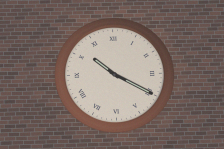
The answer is 10:20
